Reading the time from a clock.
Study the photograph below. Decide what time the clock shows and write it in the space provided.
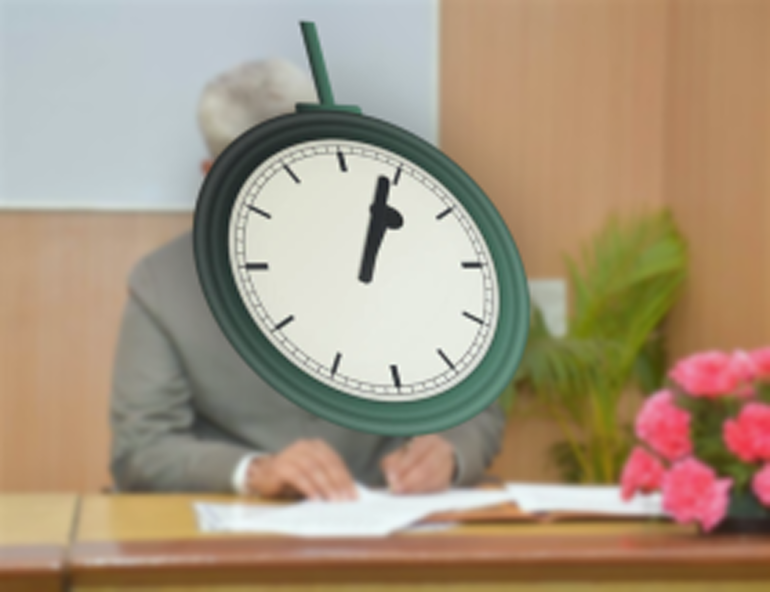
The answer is 1:04
